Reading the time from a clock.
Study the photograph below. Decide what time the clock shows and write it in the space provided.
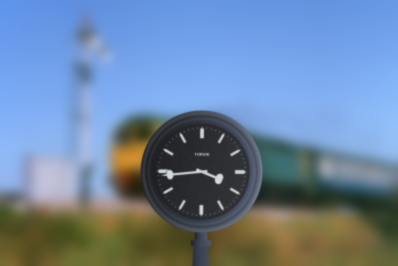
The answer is 3:44
